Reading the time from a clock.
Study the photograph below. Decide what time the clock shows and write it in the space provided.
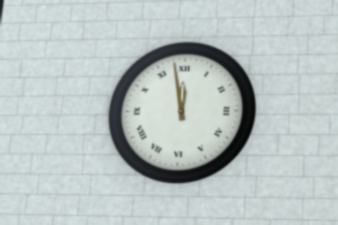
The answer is 11:58
